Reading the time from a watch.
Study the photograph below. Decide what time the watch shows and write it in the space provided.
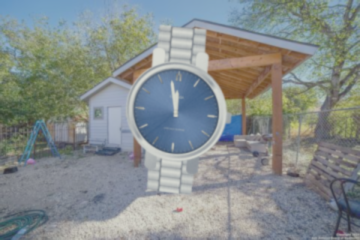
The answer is 11:58
